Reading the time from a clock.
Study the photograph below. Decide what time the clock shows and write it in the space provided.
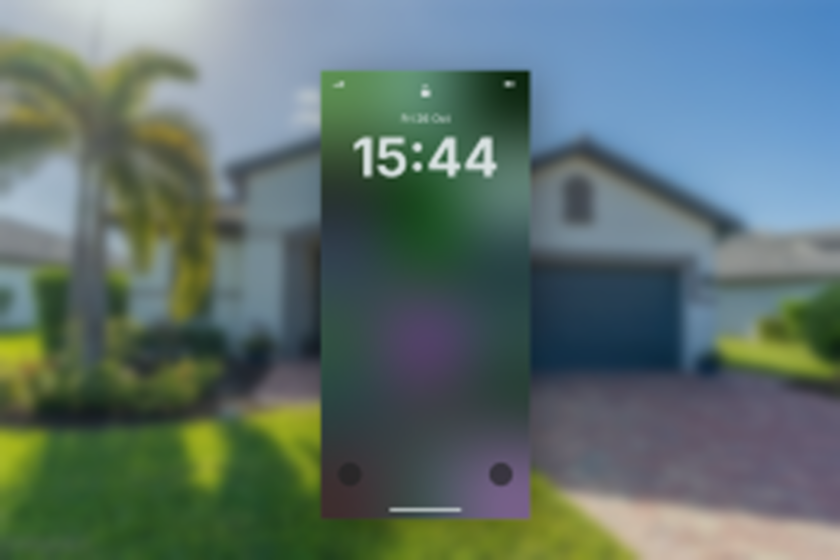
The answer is 15:44
